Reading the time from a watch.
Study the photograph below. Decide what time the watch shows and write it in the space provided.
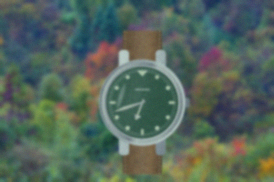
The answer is 6:42
